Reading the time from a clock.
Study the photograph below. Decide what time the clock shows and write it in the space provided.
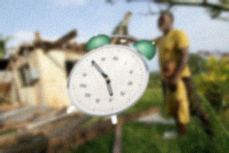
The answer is 4:51
